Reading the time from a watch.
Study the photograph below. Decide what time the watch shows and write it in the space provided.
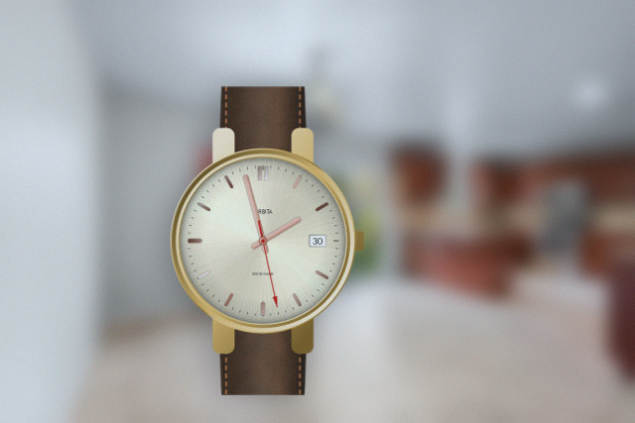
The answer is 1:57:28
